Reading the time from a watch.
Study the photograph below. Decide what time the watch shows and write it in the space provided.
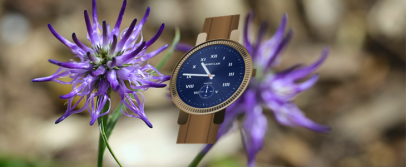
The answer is 10:46
